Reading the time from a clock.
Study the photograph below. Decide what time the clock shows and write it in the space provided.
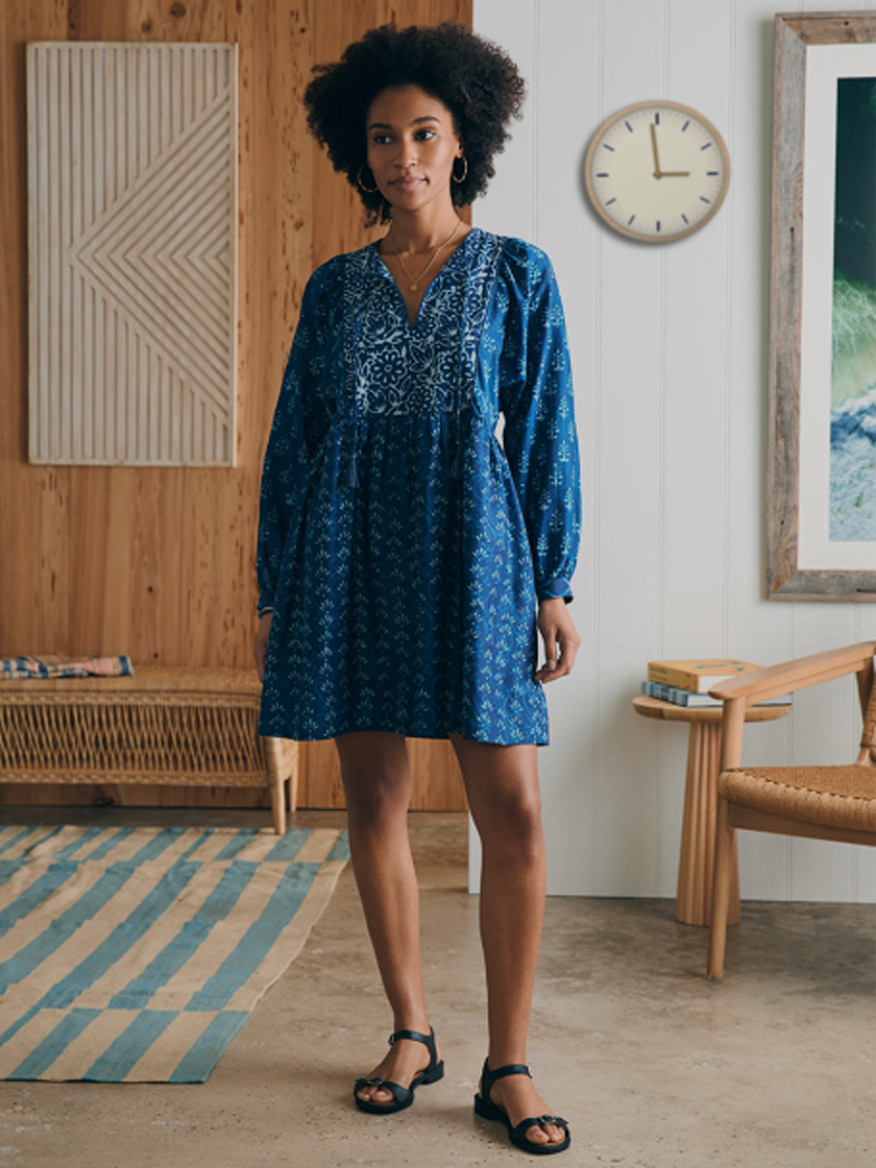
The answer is 2:59
